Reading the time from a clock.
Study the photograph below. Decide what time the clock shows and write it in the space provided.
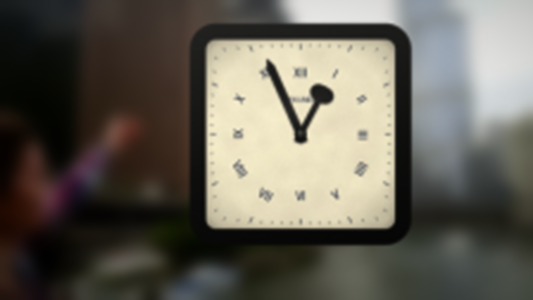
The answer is 12:56
